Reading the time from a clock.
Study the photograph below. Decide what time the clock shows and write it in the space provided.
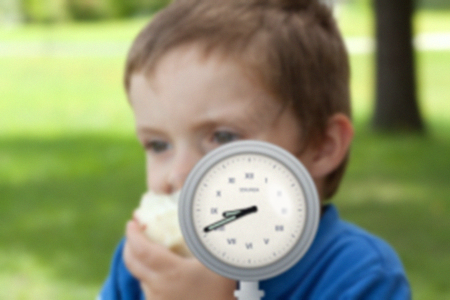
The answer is 8:41
